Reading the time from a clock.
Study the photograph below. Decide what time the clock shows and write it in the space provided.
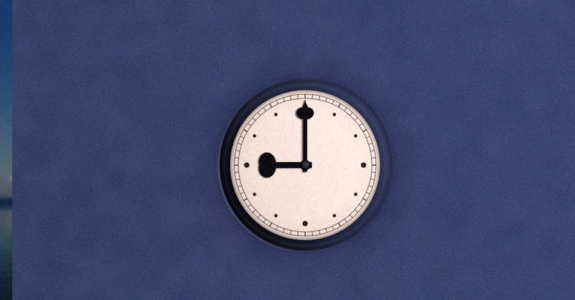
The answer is 9:00
